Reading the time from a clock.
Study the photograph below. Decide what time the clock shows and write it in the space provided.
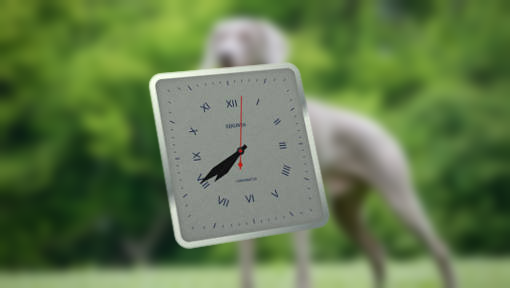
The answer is 7:40:02
